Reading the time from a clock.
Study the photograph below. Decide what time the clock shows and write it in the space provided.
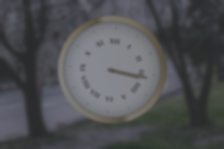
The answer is 3:16
